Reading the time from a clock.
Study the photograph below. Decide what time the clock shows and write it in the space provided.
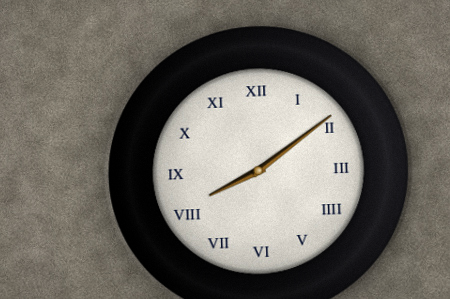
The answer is 8:09
